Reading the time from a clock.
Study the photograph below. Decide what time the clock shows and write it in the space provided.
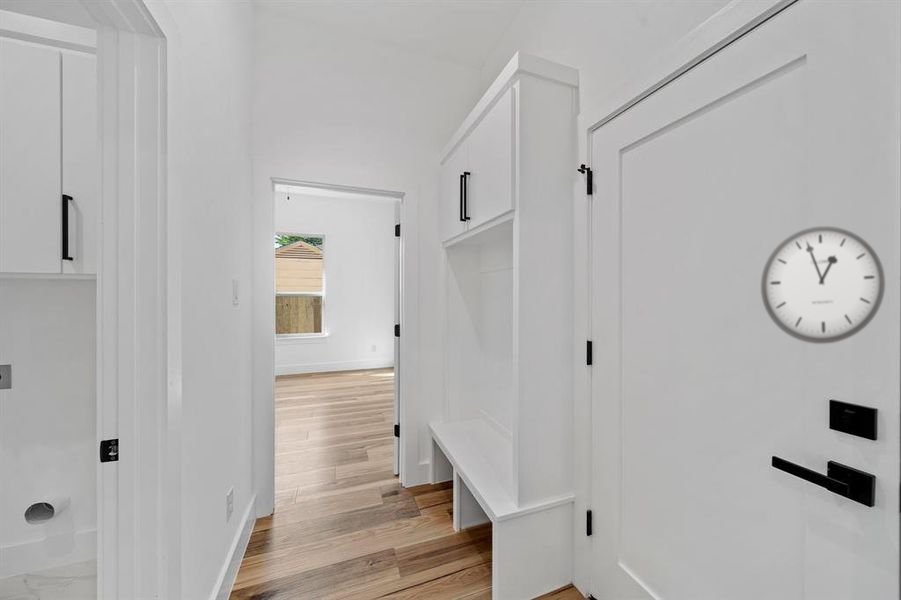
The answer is 12:57
